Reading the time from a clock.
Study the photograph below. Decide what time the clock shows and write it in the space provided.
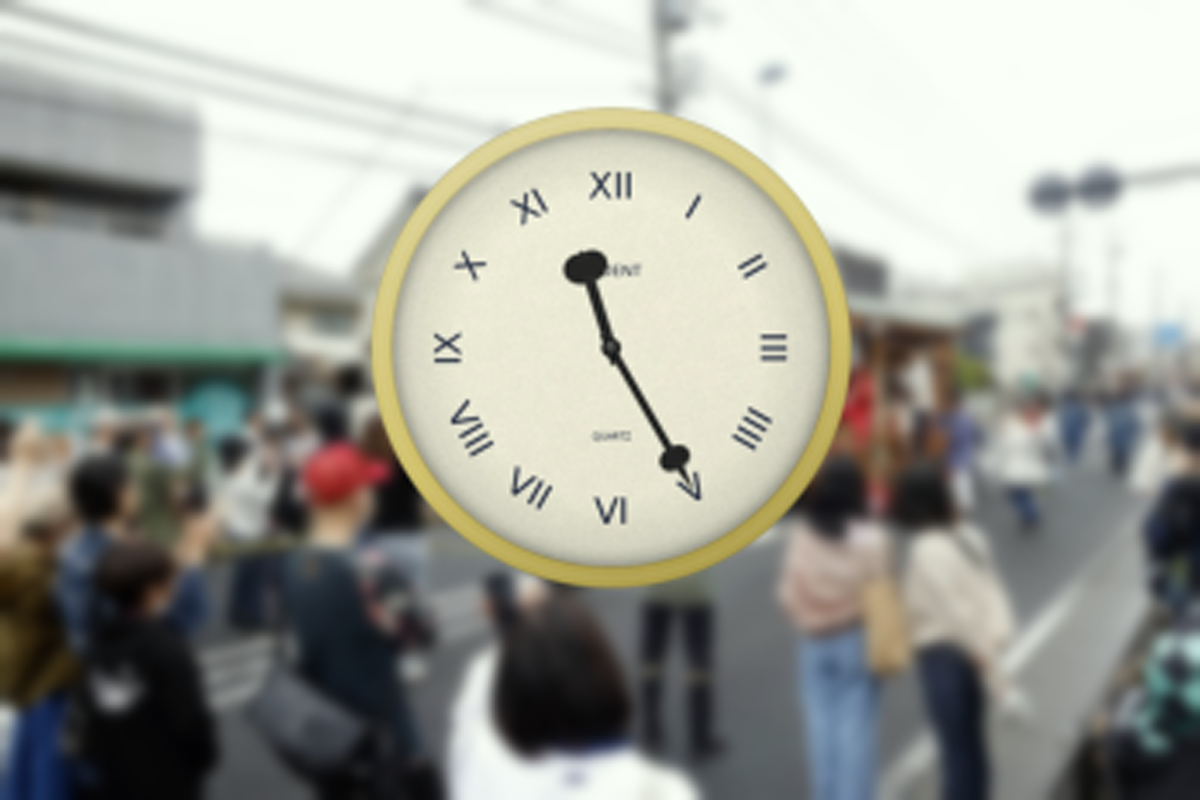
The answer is 11:25
